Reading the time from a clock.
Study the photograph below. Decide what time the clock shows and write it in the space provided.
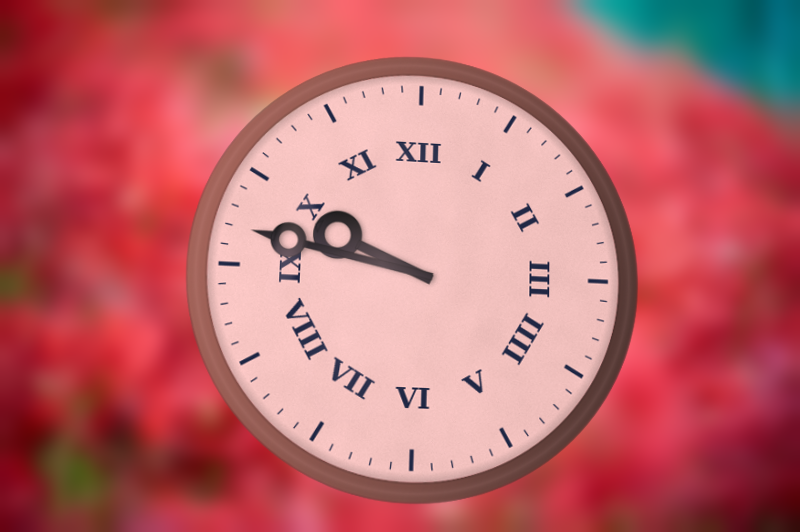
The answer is 9:47
